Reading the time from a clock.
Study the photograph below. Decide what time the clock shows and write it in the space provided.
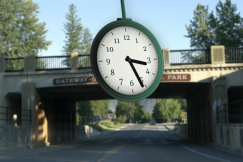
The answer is 3:26
